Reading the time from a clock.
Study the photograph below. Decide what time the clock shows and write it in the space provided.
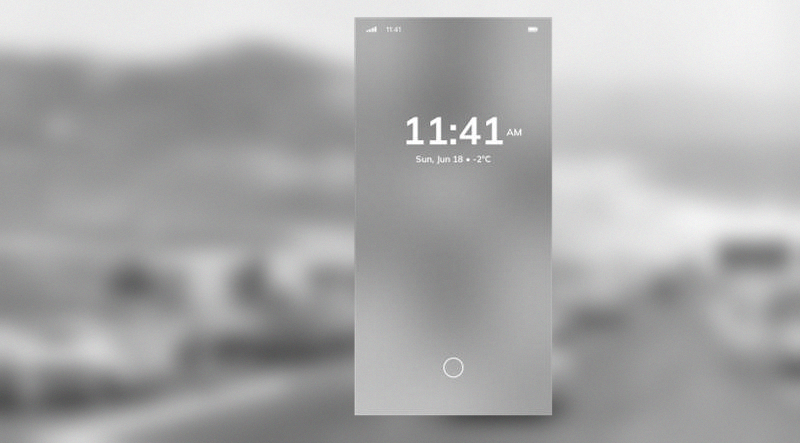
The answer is 11:41
